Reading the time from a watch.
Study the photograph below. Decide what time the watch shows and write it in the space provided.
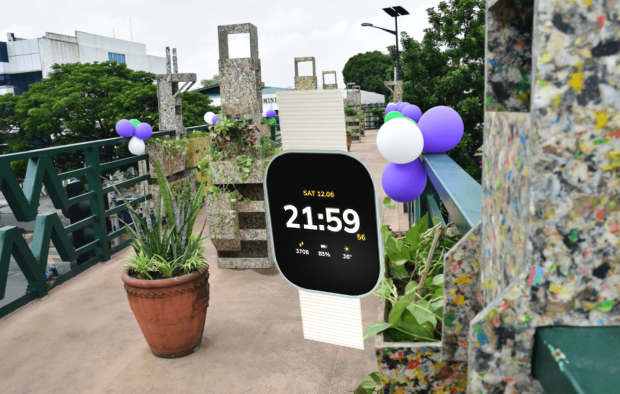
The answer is 21:59:56
